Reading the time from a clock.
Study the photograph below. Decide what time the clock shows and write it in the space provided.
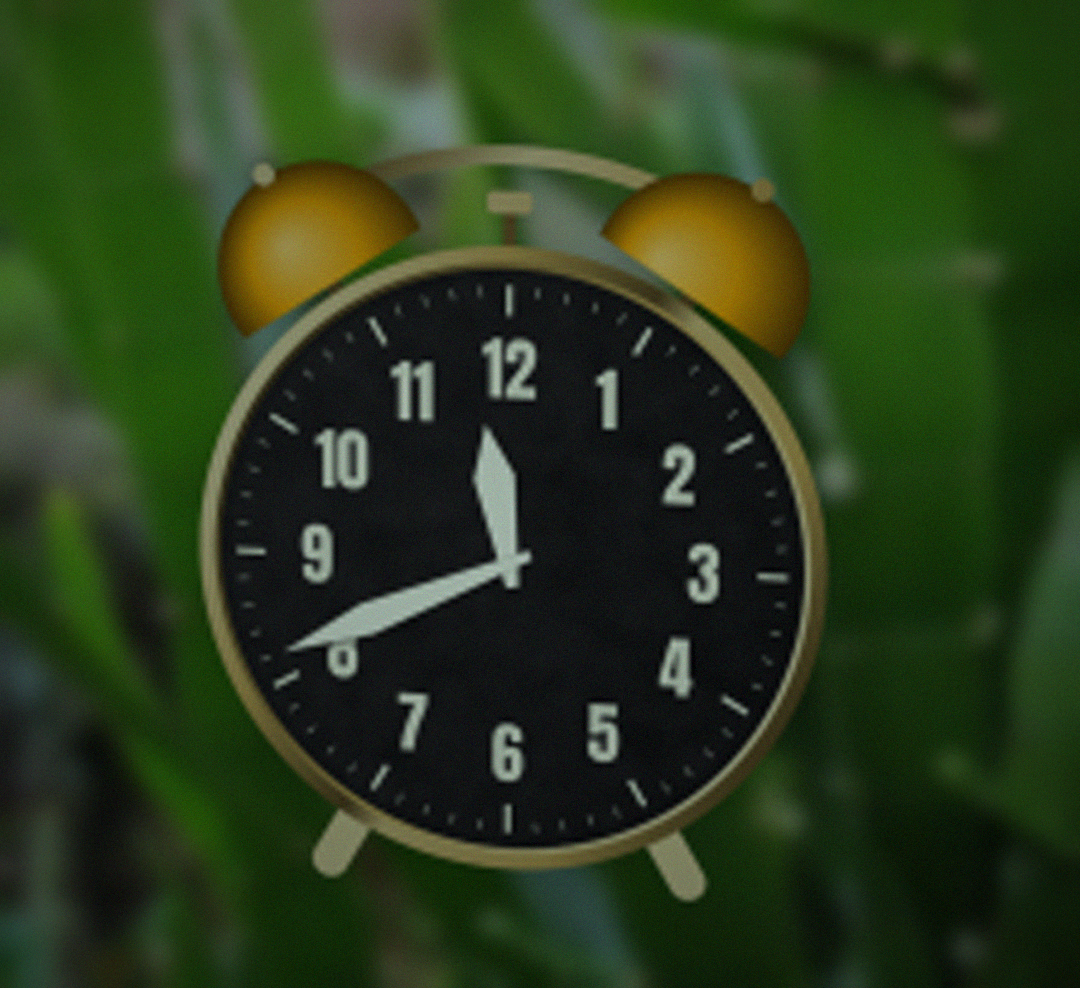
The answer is 11:41
